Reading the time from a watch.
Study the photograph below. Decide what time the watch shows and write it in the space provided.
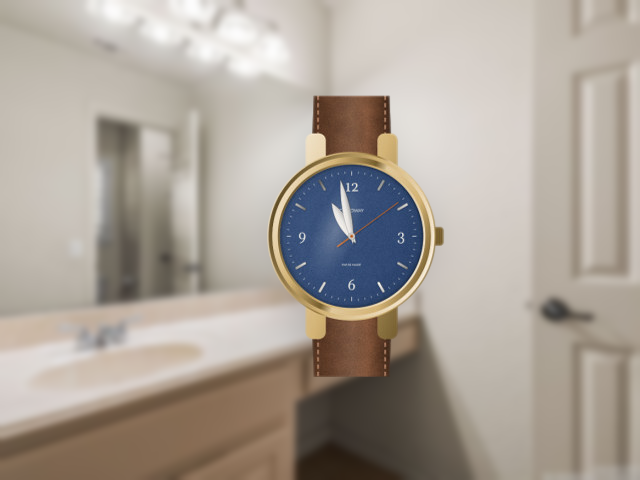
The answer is 10:58:09
